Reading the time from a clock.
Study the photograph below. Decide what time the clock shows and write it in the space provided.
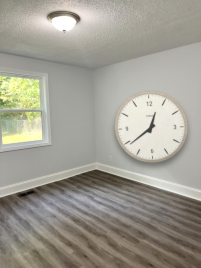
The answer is 12:39
